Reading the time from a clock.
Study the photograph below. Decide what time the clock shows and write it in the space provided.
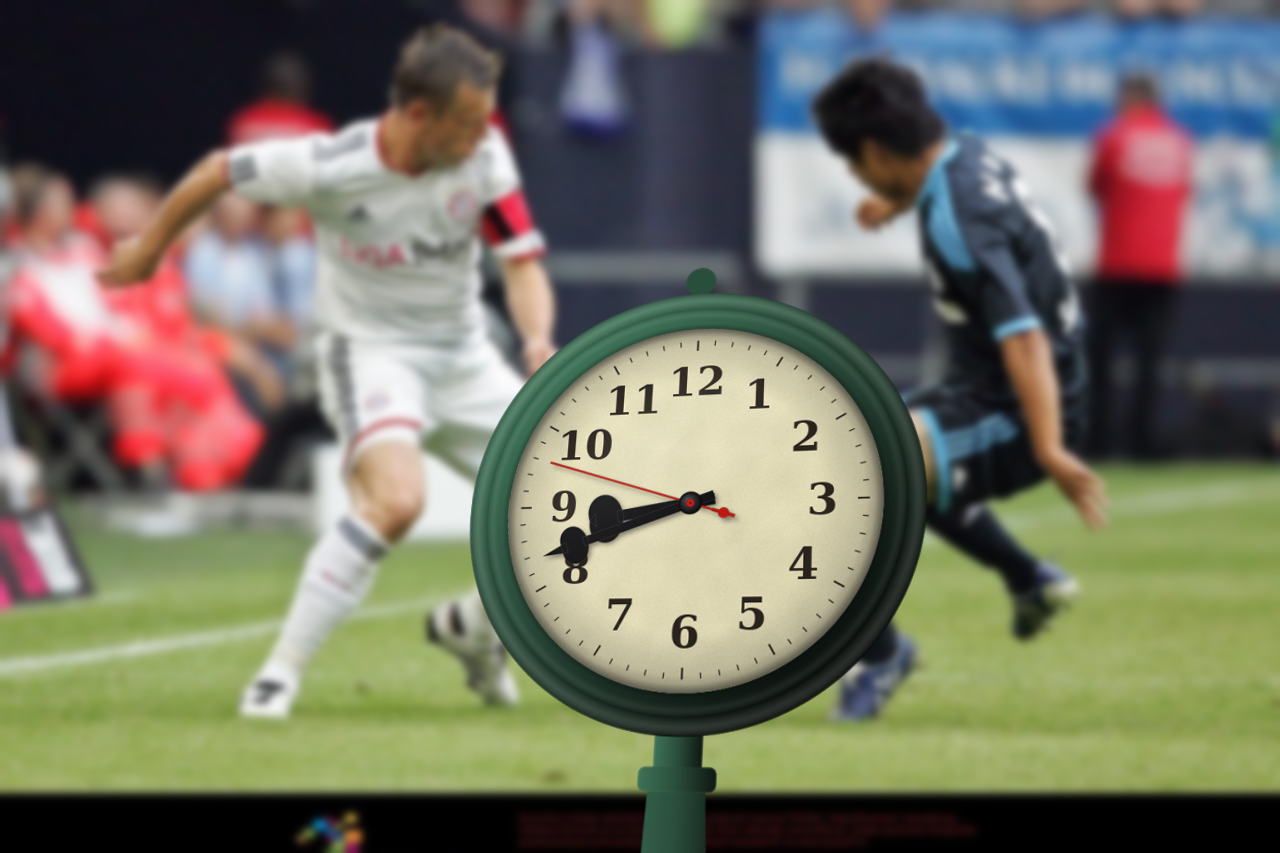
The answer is 8:41:48
